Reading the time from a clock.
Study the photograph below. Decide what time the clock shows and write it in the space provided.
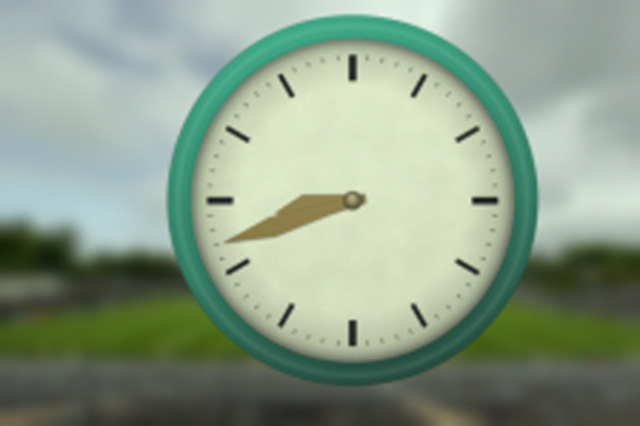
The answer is 8:42
